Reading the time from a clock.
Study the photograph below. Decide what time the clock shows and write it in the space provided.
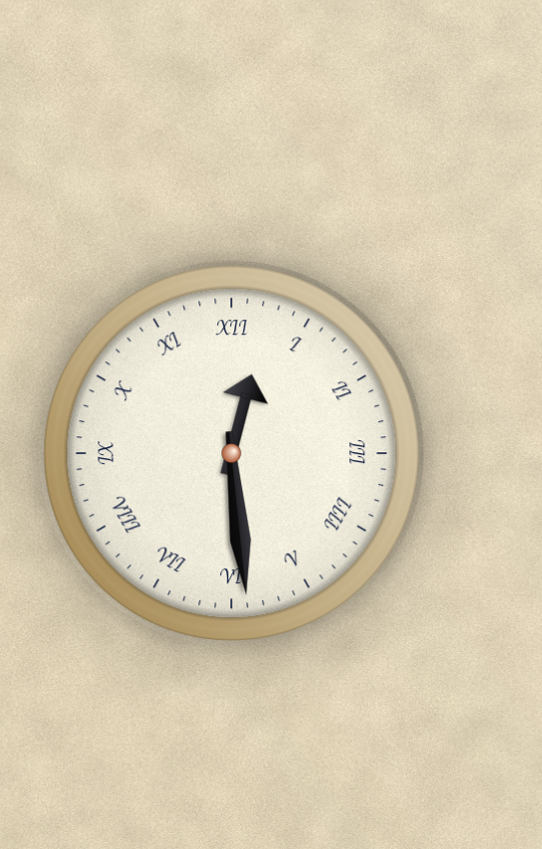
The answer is 12:29
